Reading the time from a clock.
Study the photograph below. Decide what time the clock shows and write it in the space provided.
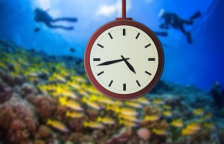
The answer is 4:43
